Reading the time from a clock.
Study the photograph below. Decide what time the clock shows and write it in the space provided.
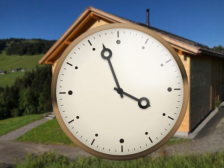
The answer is 3:57
